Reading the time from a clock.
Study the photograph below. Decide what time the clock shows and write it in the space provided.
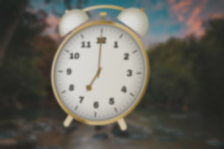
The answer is 7:00
